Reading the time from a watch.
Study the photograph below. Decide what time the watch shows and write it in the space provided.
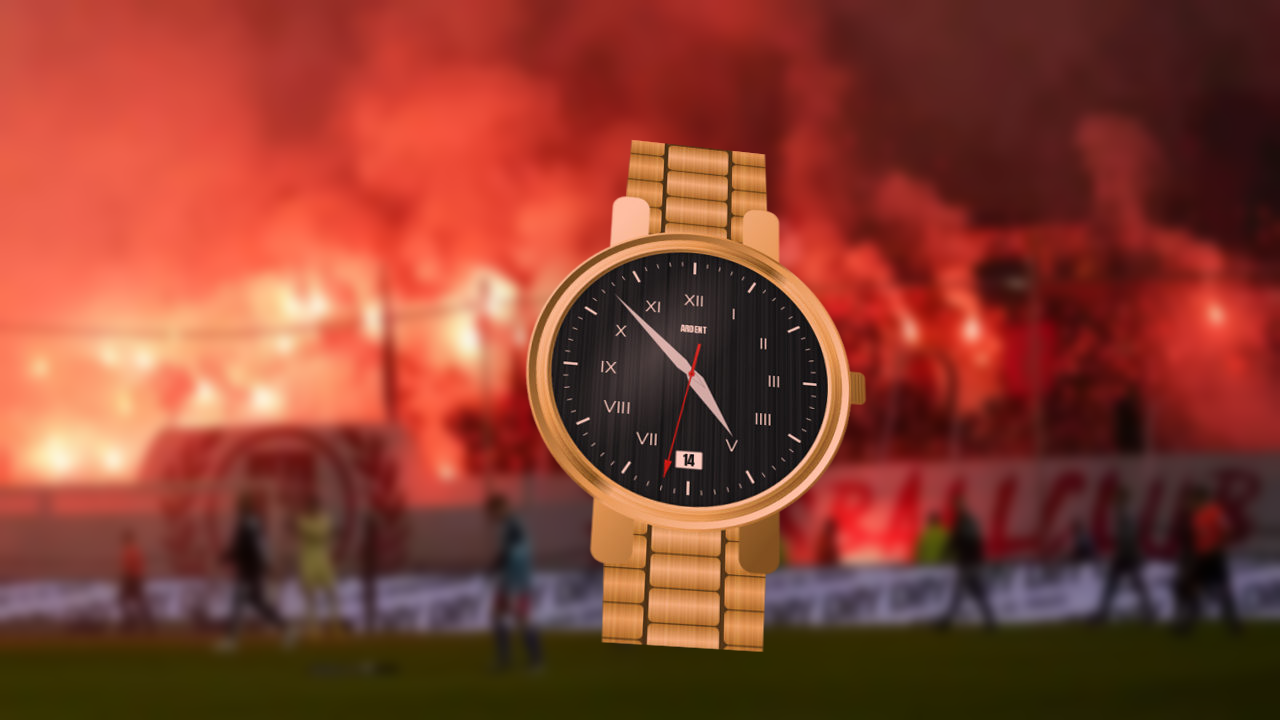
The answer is 4:52:32
